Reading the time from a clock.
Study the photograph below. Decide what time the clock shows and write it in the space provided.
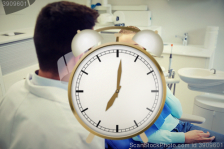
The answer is 7:01
